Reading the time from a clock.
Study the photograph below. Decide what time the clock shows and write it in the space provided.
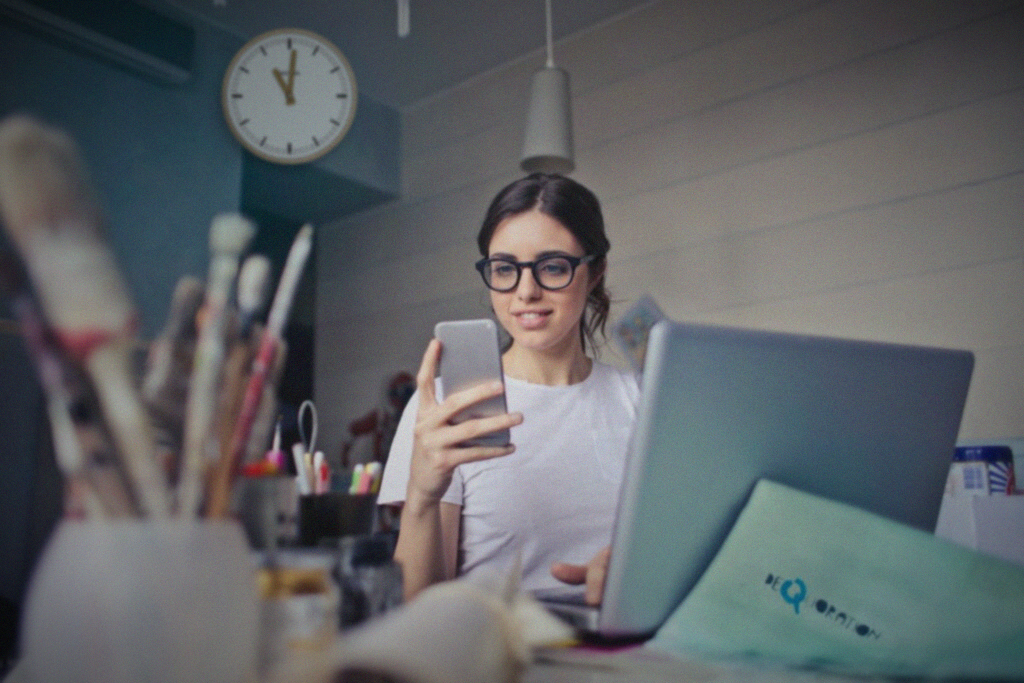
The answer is 11:01
